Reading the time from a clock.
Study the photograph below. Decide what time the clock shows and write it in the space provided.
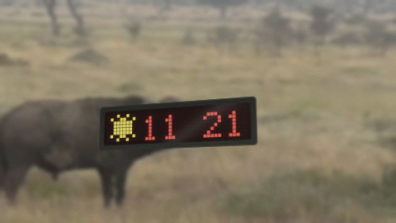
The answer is 11:21
